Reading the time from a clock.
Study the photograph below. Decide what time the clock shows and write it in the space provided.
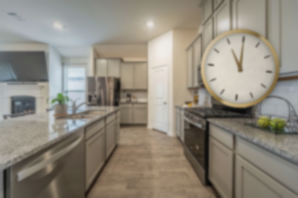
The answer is 11:00
